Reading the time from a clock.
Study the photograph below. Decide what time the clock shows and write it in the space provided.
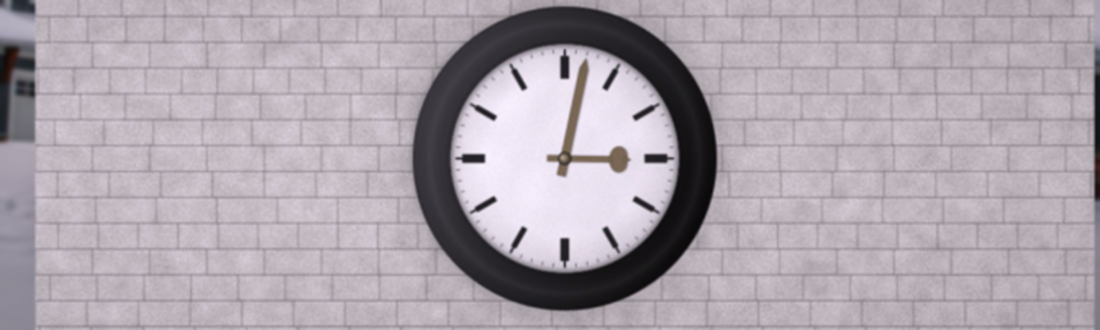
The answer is 3:02
